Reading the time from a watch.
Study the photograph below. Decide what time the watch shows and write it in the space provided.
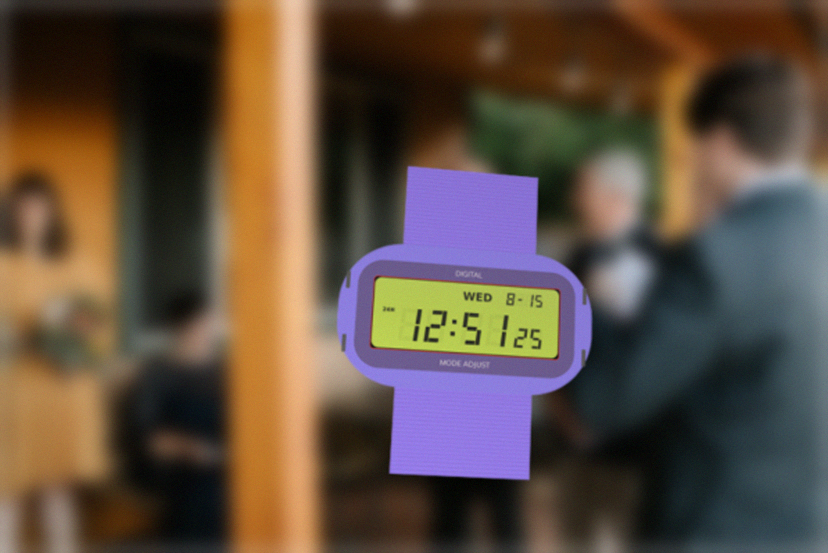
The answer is 12:51:25
